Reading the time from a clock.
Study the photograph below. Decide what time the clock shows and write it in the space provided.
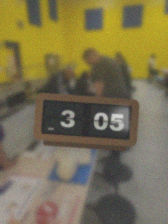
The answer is 3:05
